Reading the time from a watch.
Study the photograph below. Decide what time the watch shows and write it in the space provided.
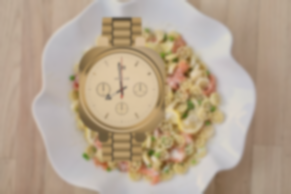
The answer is 7:59
